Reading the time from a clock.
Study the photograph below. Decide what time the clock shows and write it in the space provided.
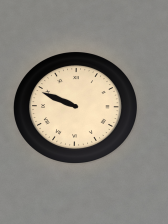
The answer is 9:49
